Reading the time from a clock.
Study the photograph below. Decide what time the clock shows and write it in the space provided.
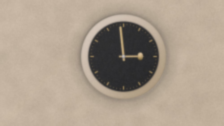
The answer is 2:59
